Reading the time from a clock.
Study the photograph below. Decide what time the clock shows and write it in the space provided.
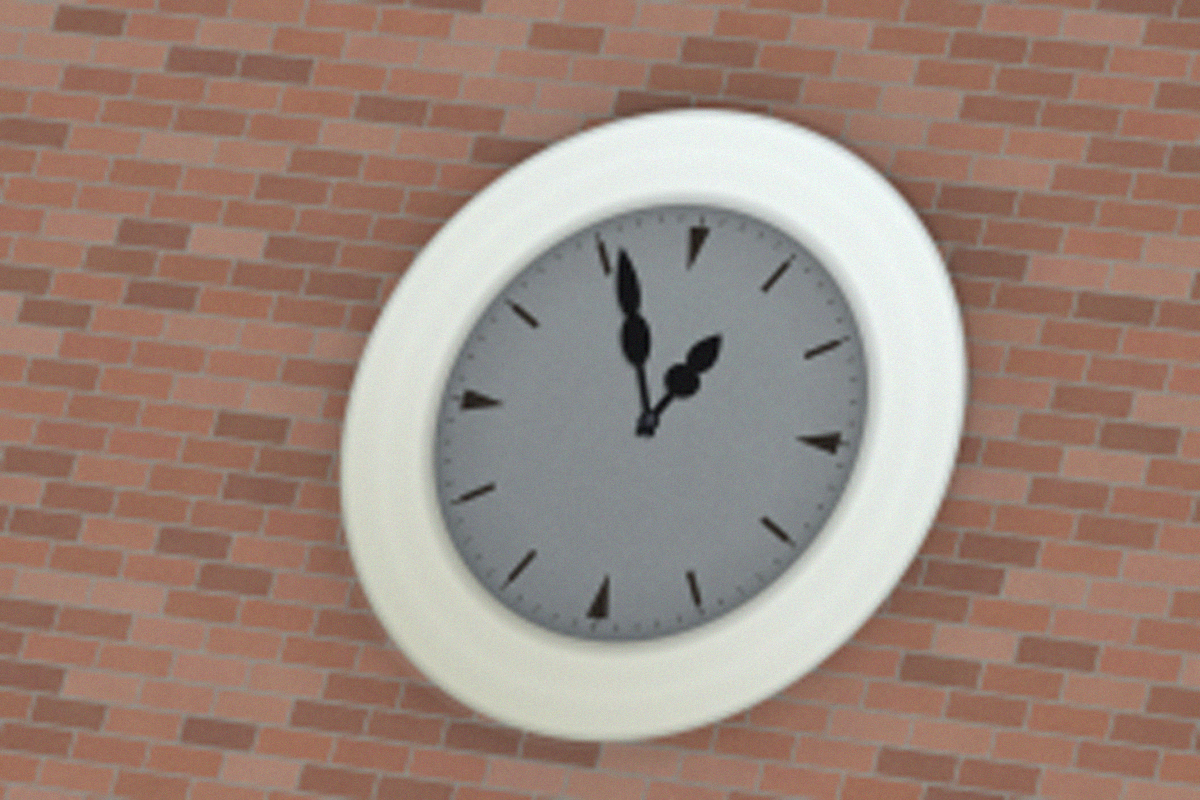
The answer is 12:56
